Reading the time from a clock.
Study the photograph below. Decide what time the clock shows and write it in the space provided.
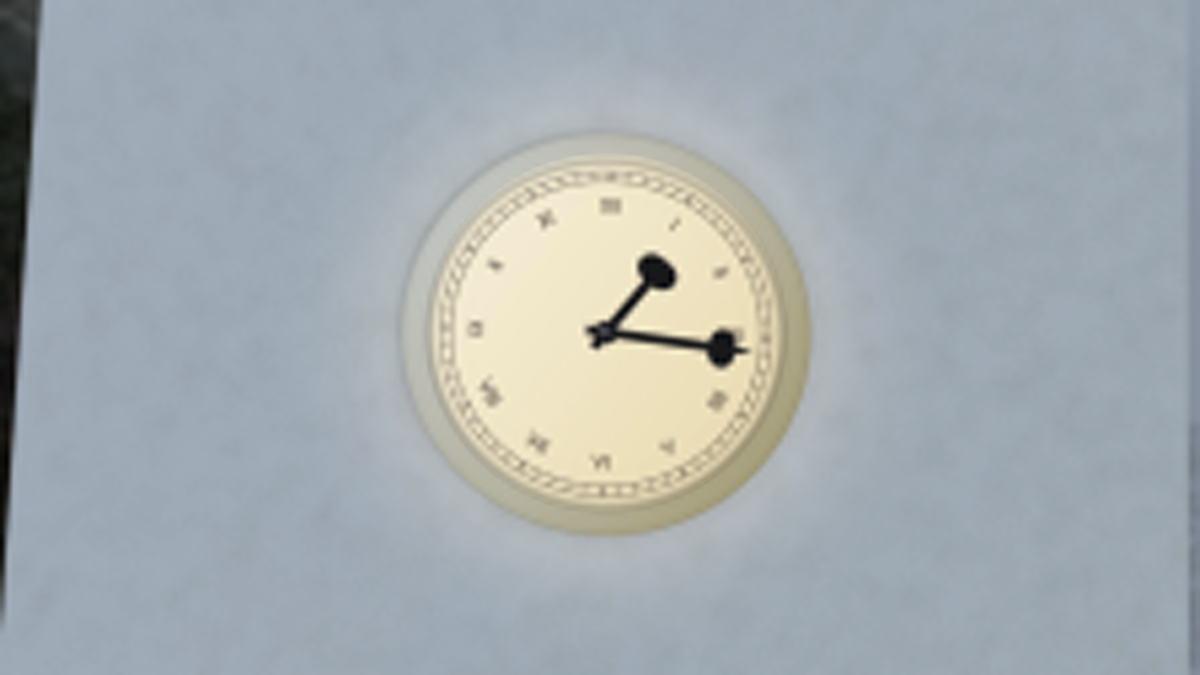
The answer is 1:16
